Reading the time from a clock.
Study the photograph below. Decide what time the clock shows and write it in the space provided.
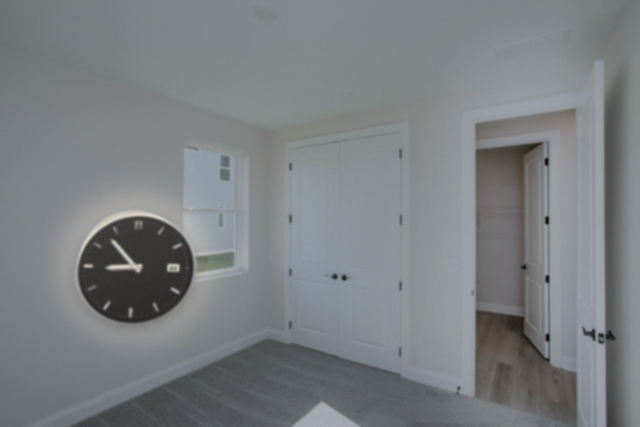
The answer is 8:53
